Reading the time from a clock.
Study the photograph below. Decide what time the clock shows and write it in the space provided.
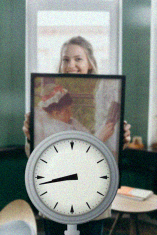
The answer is 8:43
